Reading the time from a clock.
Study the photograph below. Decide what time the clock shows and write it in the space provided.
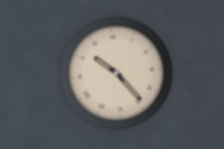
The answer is 10:24
